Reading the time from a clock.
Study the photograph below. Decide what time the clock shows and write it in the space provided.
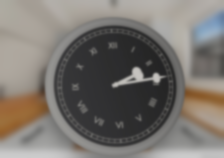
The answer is 2:14
